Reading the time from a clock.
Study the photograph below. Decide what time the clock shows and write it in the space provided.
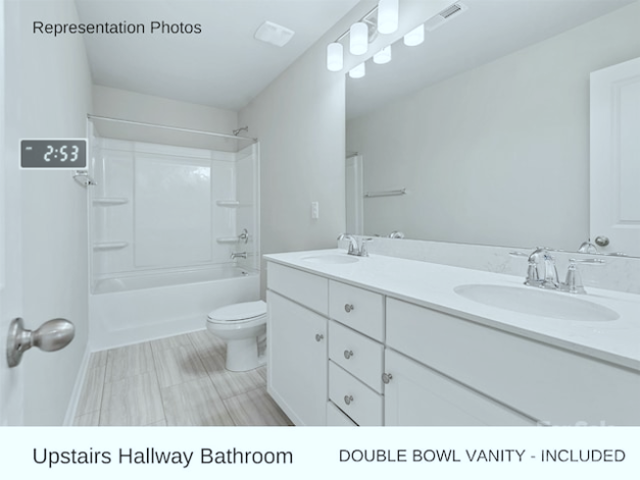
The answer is 2:53
